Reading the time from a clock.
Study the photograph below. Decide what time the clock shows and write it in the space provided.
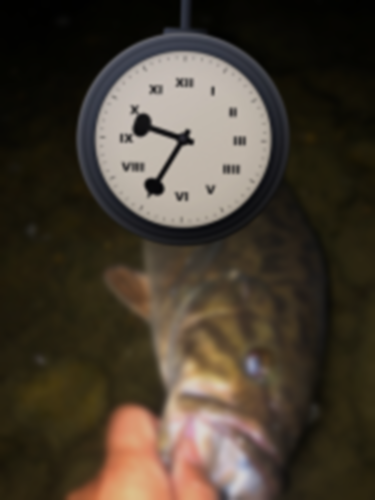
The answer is 9:35
